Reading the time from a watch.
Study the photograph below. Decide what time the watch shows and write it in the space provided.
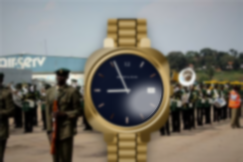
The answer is 8:56
